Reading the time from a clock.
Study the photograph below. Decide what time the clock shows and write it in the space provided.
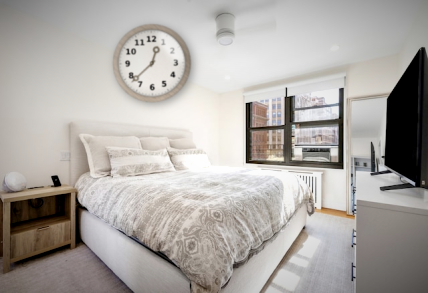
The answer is 12:38
